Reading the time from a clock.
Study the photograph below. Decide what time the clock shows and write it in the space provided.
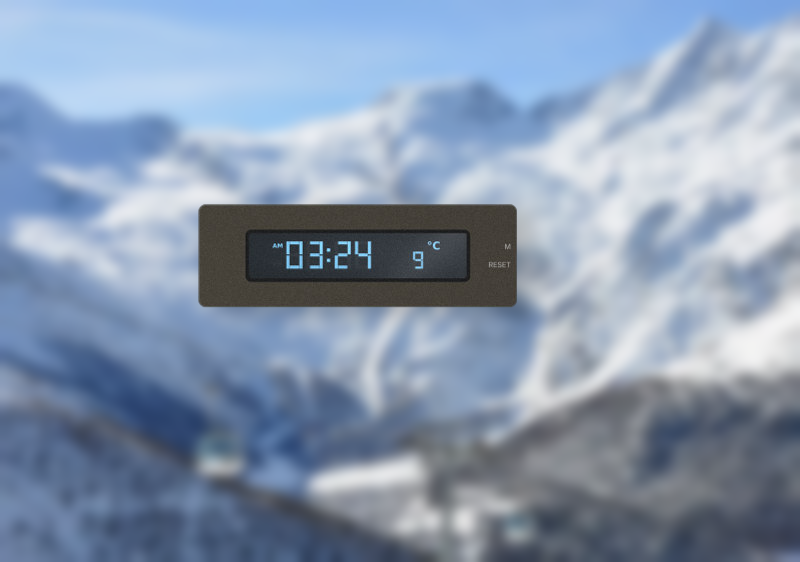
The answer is 3:24
